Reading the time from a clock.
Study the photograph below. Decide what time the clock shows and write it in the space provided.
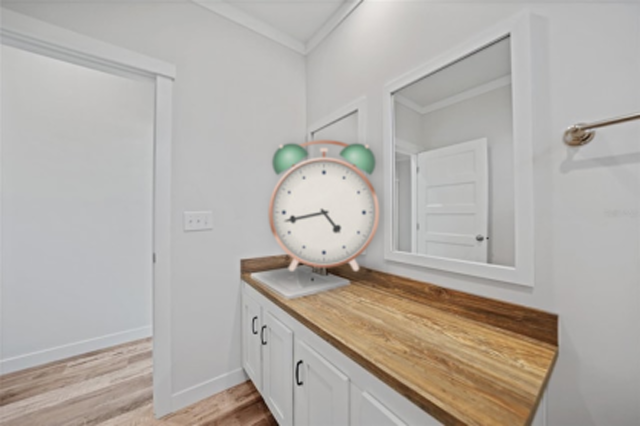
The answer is 4:43
